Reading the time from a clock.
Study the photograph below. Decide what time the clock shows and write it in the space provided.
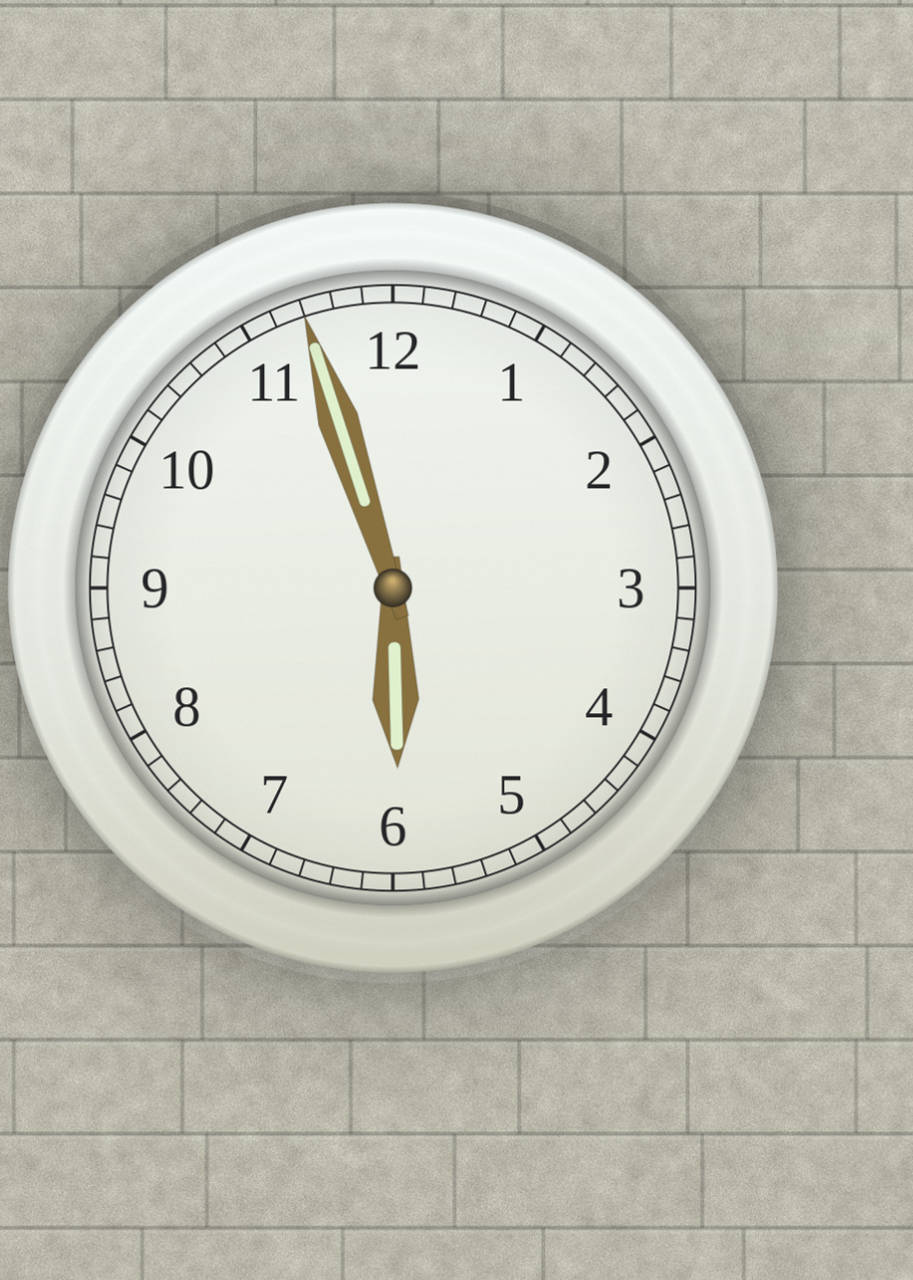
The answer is 5:57
